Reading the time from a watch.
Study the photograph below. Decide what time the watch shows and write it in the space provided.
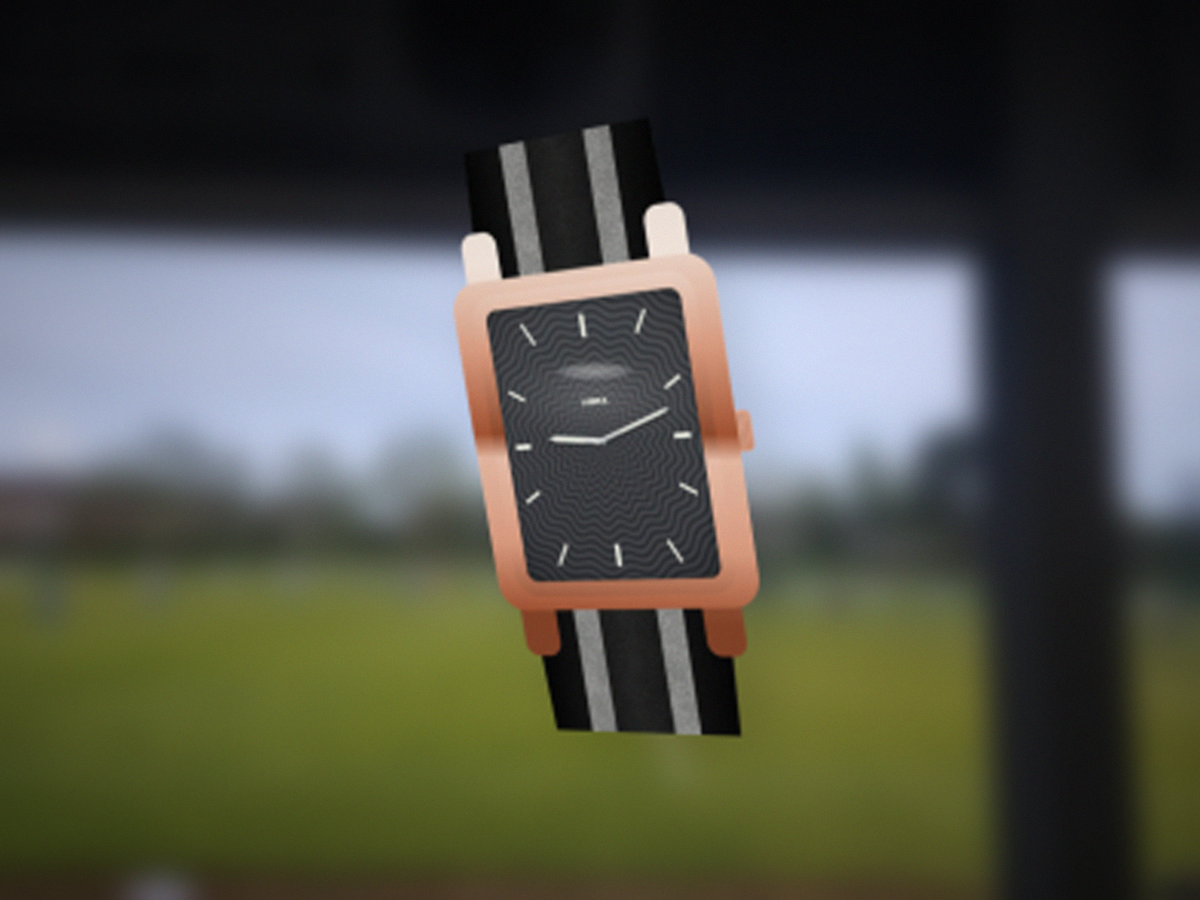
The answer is 9:12
